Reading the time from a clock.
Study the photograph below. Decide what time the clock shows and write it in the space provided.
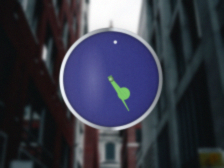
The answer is 4:24
